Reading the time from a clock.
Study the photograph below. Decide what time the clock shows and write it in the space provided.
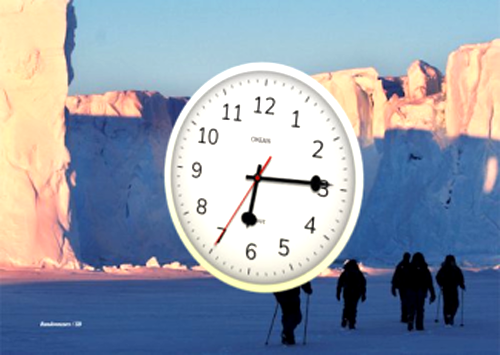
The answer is 6:14:35
